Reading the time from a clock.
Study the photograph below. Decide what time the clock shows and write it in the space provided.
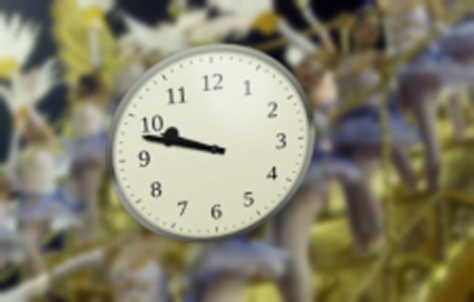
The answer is 9:48
